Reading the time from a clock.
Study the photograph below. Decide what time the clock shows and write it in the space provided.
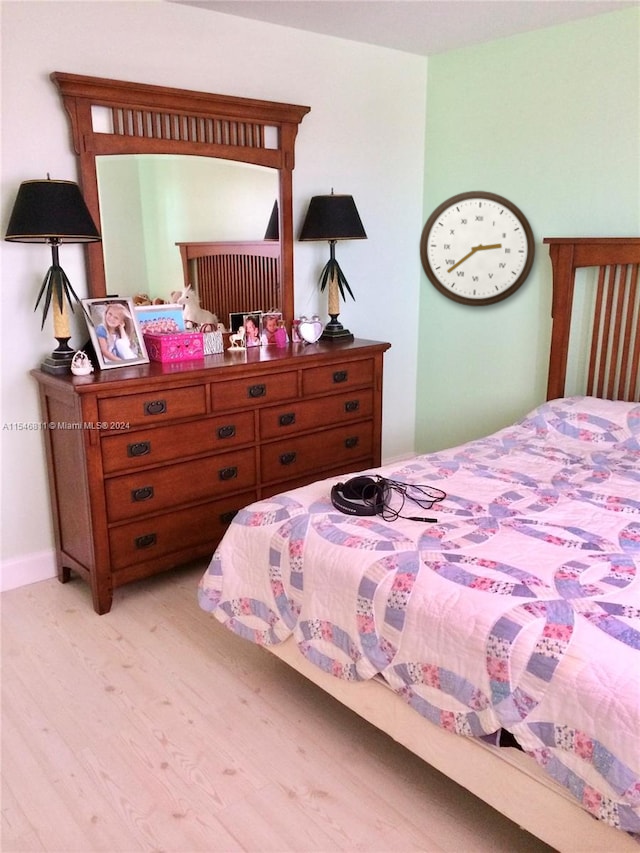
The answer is 2:38
